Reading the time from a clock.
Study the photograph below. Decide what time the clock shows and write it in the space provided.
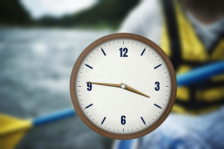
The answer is 3:46
